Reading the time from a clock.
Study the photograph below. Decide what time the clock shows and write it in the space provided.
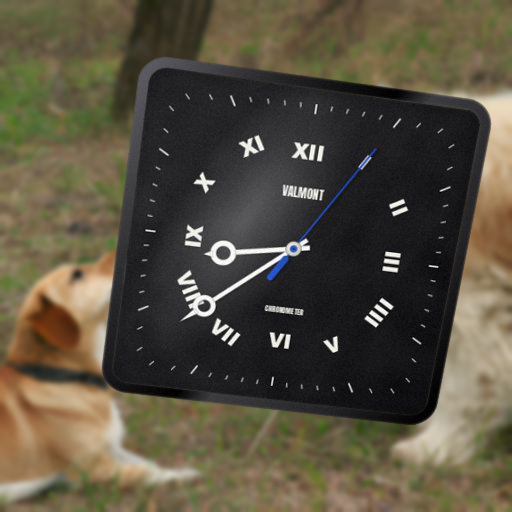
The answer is 8:38:05
